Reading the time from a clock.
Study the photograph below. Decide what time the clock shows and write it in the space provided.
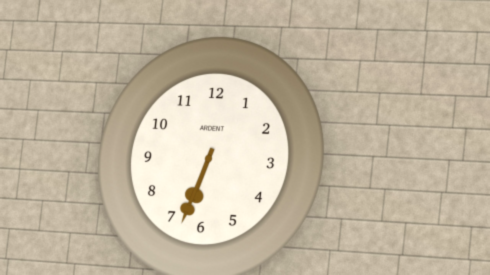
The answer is 6:33
